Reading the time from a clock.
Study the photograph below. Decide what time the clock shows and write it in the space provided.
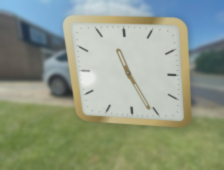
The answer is 11:26
